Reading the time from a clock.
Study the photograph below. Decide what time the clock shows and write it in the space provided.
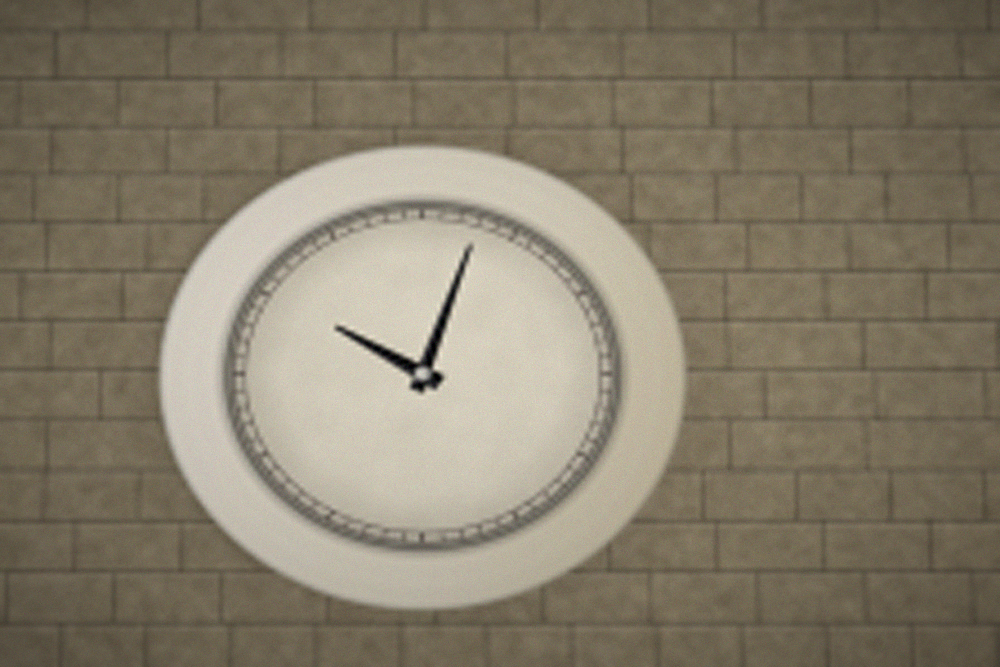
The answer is 10:03
